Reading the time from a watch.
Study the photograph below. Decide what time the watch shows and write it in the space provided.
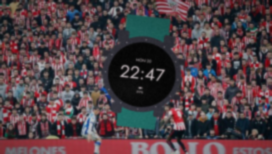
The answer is 22:47
